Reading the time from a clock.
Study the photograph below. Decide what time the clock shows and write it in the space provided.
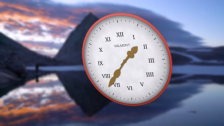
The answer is 1:37
